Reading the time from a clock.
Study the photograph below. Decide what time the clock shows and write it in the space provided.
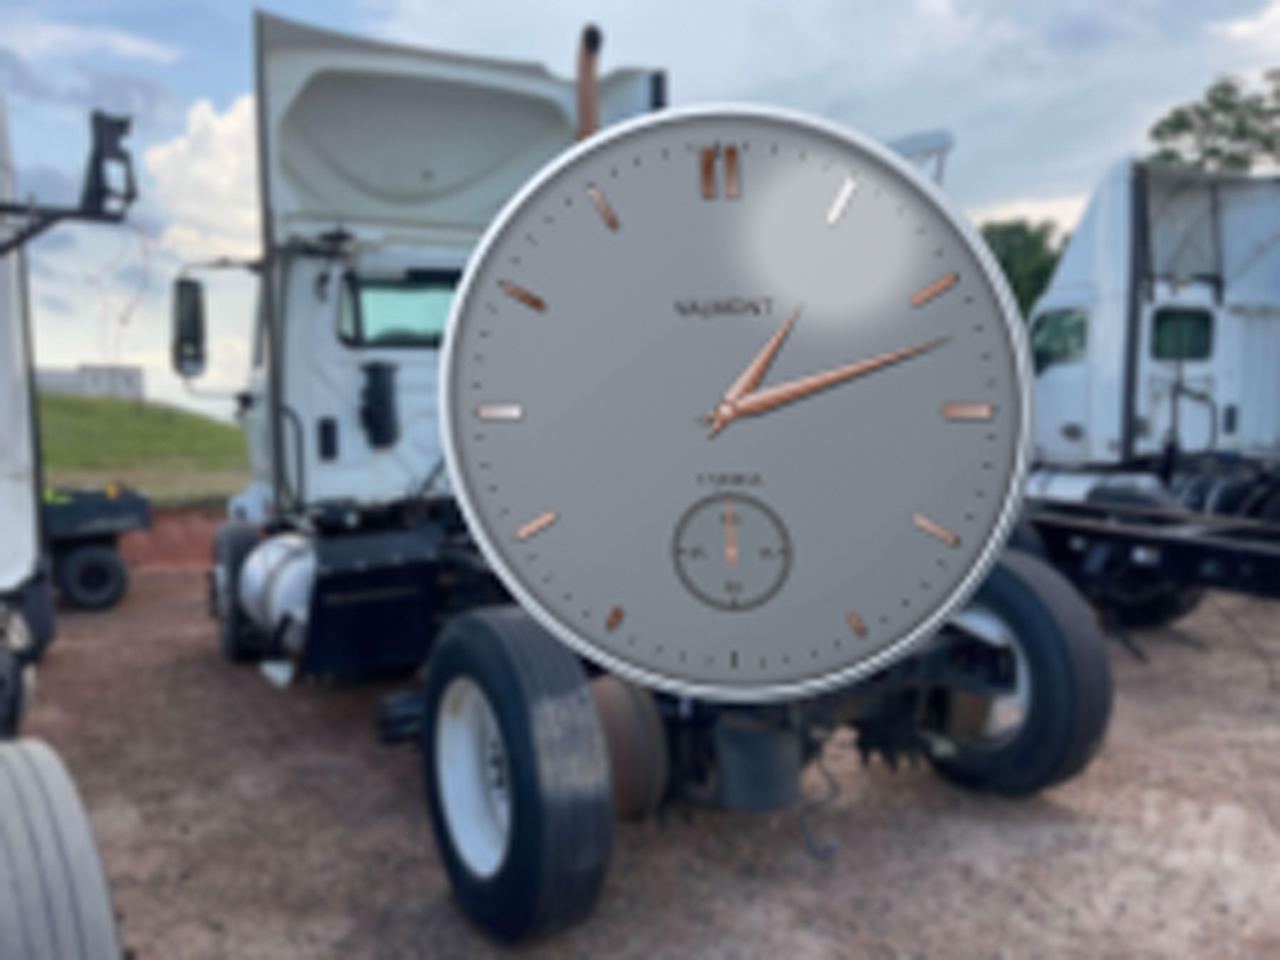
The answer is 1:12
